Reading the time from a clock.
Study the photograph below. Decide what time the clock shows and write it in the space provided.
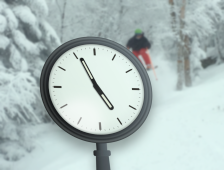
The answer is 4:56
